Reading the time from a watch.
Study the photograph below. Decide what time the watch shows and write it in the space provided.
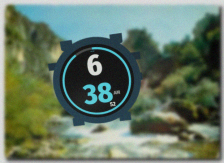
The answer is 6:38
